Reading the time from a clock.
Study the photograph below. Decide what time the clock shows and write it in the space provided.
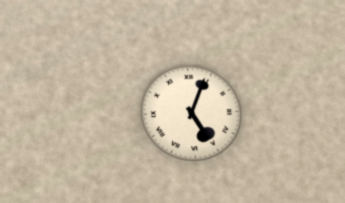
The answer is 5:04
